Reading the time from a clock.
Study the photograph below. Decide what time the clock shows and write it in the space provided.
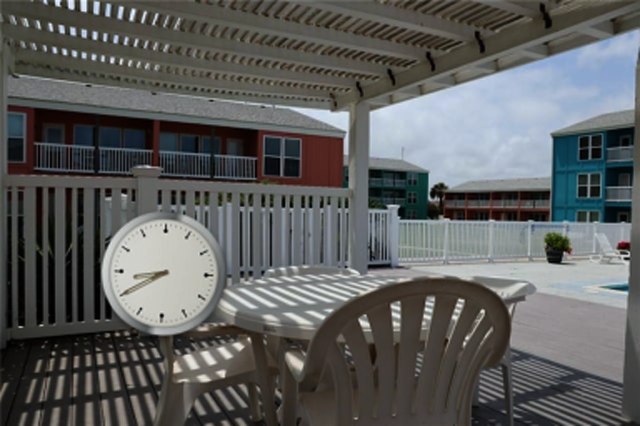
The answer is 8:40
